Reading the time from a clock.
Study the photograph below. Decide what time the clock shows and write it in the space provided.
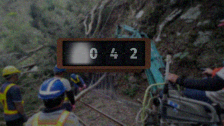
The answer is 0:42
